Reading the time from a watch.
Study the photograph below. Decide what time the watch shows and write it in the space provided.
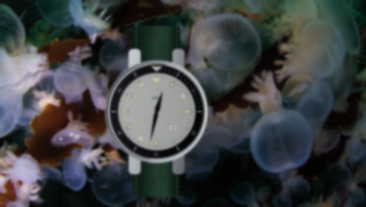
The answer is 12:32
